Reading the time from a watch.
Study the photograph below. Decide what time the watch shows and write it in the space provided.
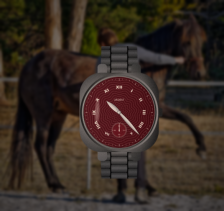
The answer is 10:23
